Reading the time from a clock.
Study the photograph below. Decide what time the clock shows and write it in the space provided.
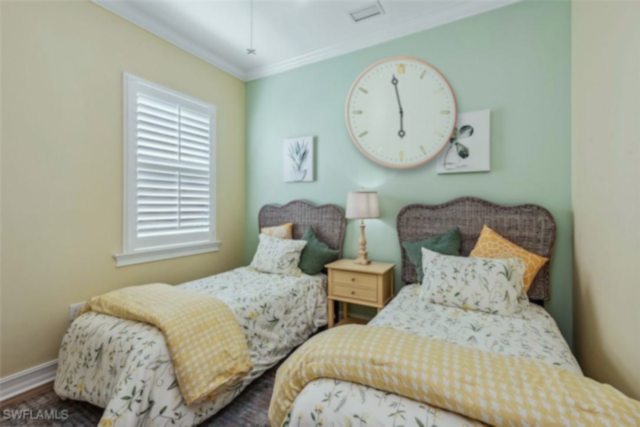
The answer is 5:58
